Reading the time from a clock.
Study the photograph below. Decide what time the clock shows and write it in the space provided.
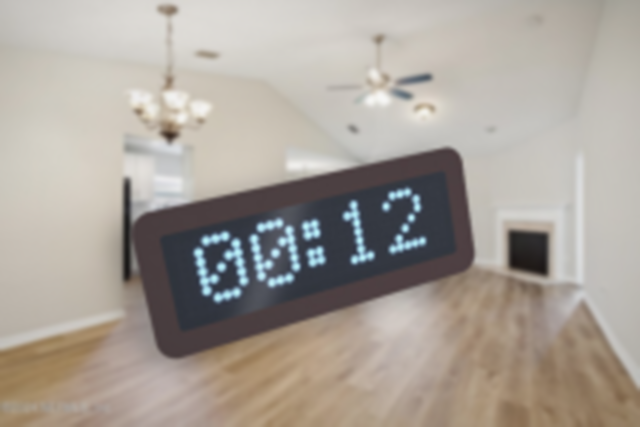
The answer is 0:12
